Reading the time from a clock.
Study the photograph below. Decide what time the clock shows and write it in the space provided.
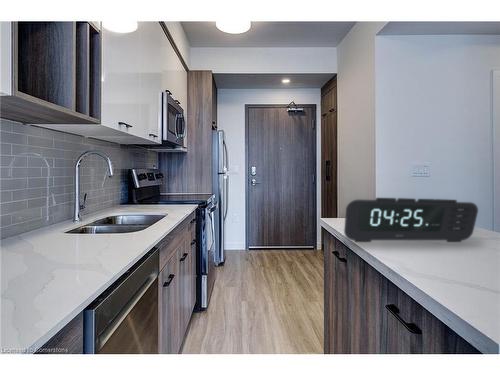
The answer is 4:25
